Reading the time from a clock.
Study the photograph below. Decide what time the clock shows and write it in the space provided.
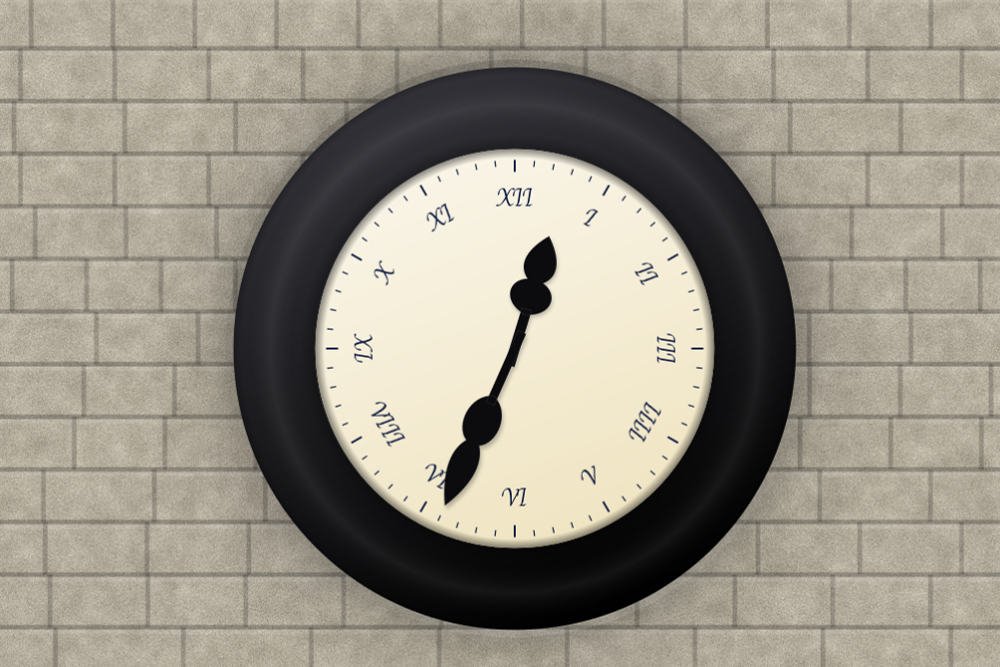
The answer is 12:34
